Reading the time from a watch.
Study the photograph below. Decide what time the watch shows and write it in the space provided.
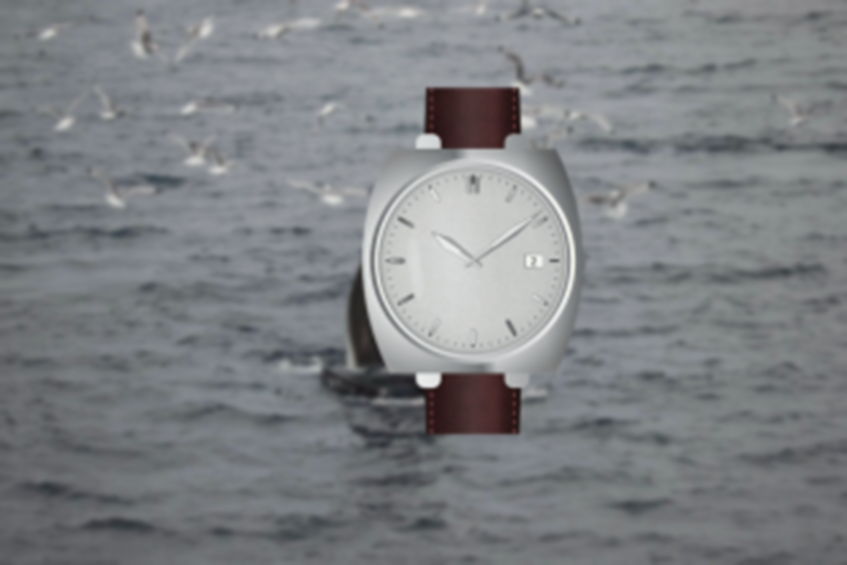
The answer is 10:09
